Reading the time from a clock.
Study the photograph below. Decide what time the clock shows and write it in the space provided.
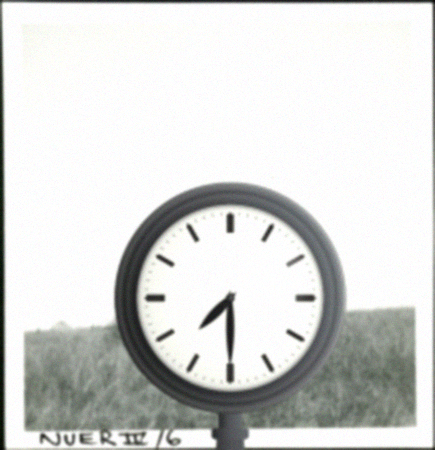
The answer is 7:30
